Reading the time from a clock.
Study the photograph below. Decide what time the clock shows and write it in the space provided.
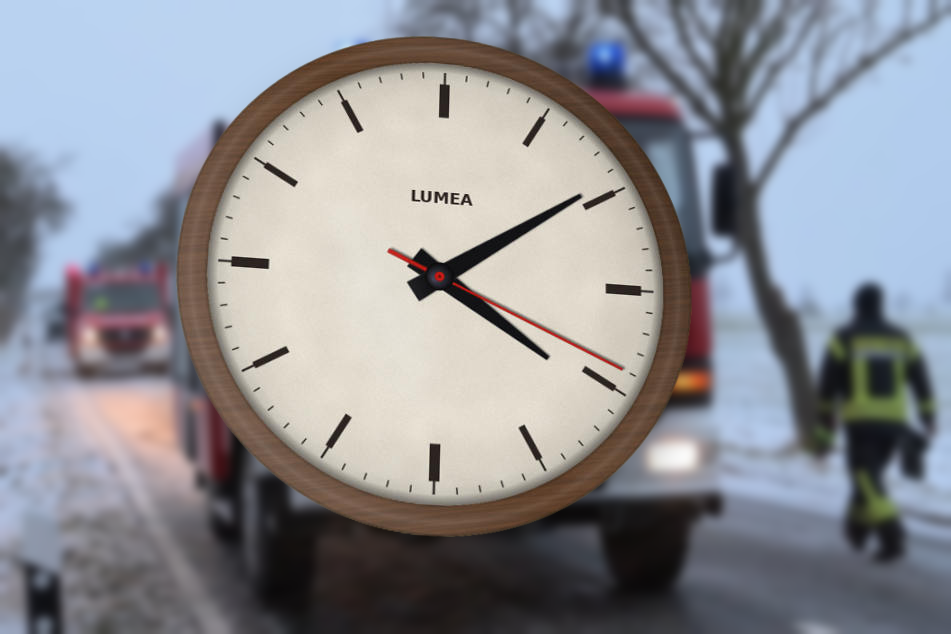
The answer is 4:09:19
